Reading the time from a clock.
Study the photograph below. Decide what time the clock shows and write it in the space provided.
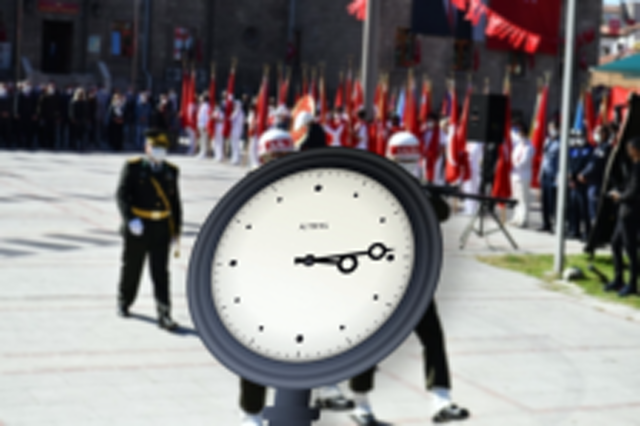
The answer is 3:14
